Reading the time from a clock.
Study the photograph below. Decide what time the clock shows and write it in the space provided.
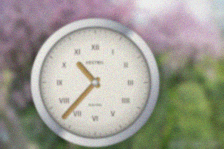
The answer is 10:37
